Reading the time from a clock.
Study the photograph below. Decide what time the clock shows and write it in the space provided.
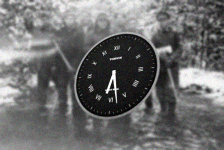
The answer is 6:28
